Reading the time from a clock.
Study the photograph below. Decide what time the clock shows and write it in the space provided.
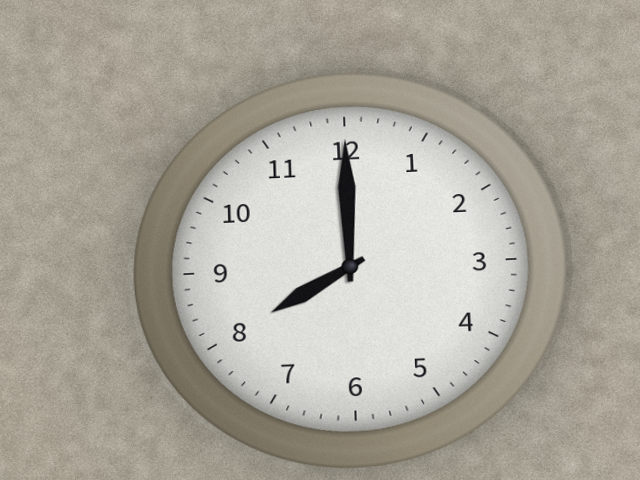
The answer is 8:00
